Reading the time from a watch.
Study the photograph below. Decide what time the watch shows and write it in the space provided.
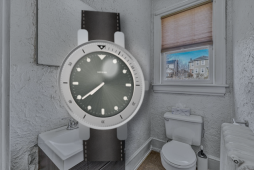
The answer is 7:39
